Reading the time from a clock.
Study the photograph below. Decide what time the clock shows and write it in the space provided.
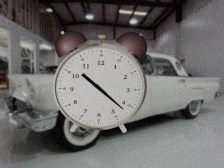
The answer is 10:22
